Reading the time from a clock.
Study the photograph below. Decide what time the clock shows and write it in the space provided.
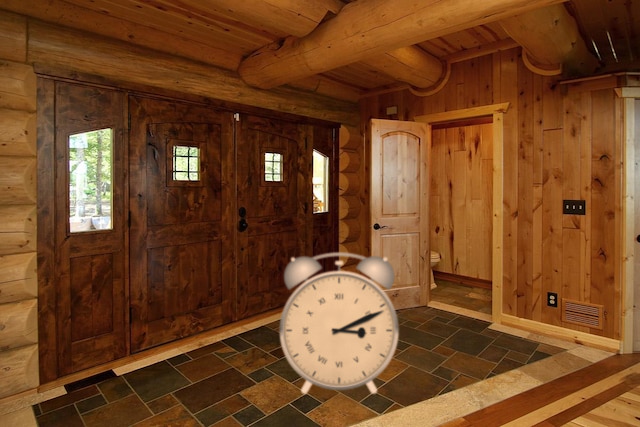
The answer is 3:11
